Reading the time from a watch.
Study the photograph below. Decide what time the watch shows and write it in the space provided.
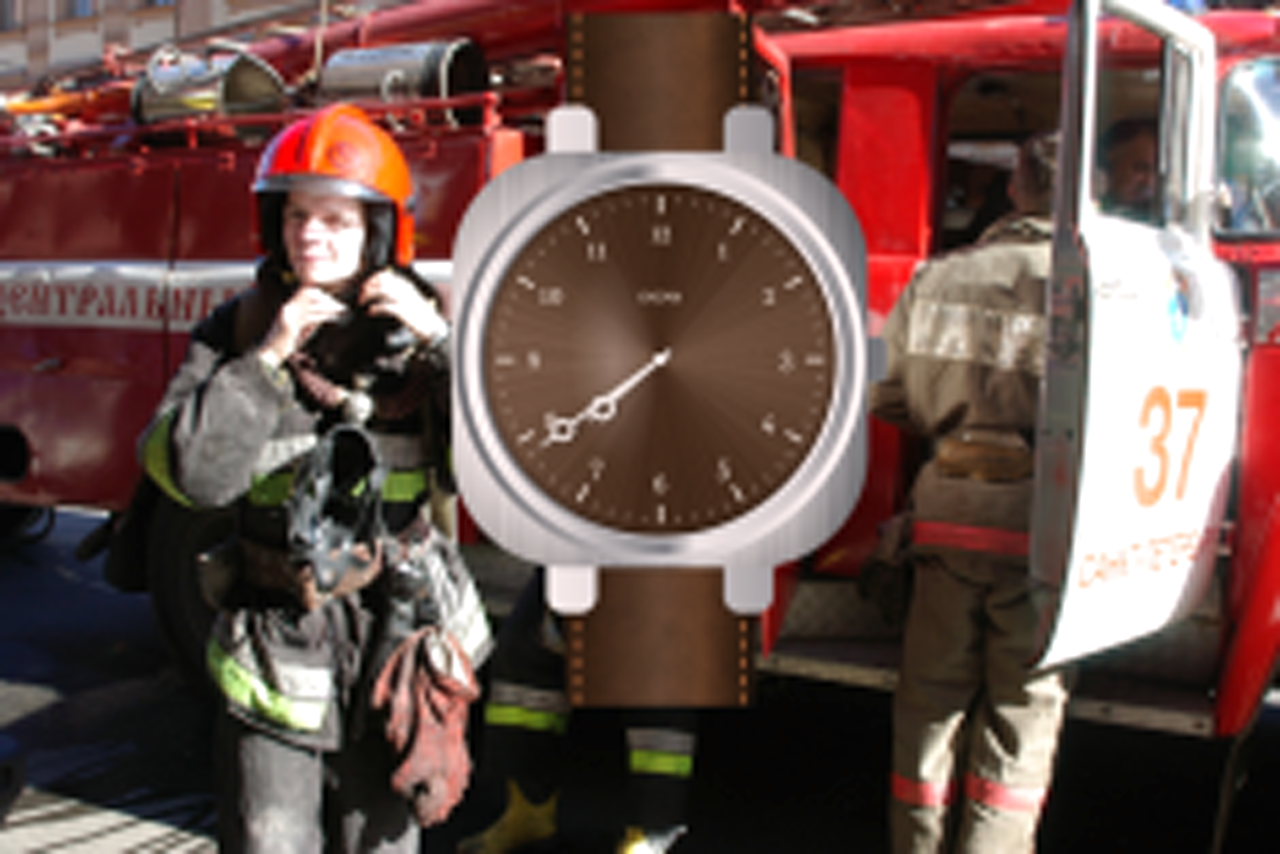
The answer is 7:39
